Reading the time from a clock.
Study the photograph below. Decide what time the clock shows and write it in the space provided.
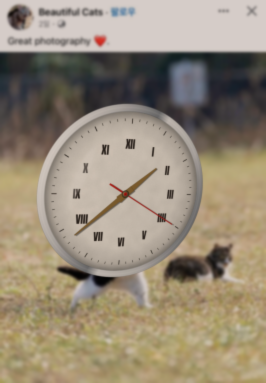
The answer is 1:38:20
